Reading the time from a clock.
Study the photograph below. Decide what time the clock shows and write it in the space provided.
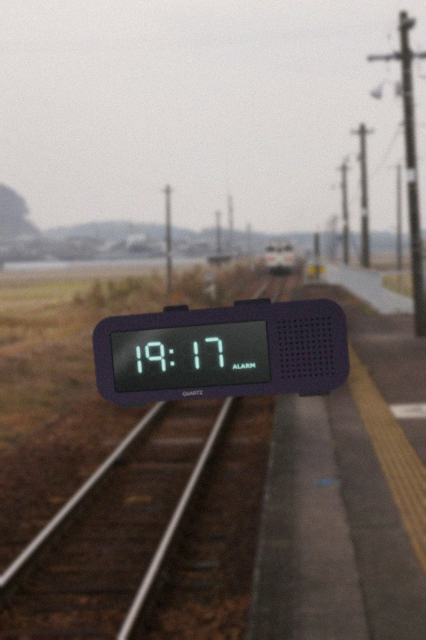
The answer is 19:17
